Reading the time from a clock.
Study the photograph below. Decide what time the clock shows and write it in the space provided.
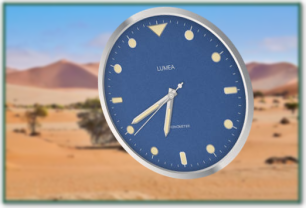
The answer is 6:40:39
